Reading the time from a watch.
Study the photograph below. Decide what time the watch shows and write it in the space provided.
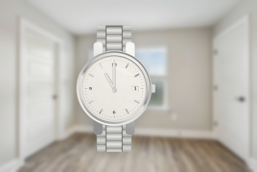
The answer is 11:00
